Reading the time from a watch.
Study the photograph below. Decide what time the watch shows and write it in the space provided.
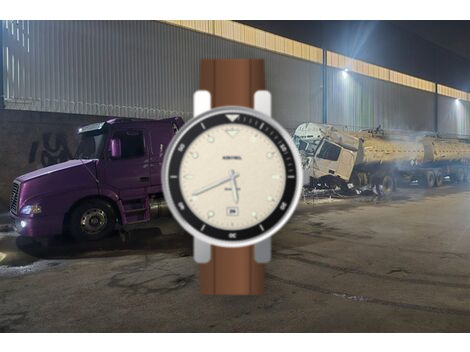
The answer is 5:41
